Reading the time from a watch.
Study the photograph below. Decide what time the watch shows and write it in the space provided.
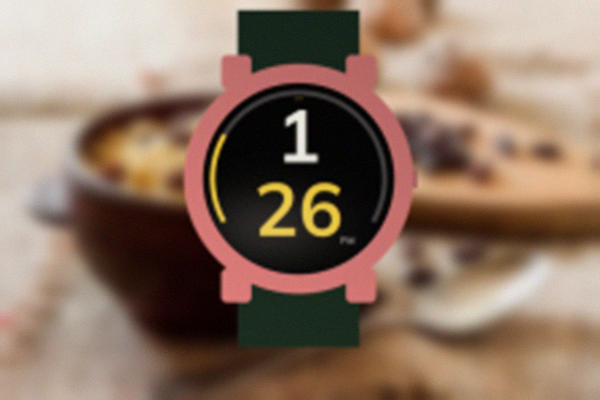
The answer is 1:26
